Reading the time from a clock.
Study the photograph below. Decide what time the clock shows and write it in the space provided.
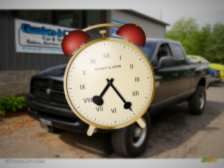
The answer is 7:25
